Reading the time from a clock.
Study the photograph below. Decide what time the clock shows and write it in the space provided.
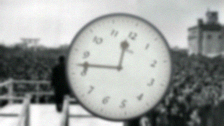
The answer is 11:42
